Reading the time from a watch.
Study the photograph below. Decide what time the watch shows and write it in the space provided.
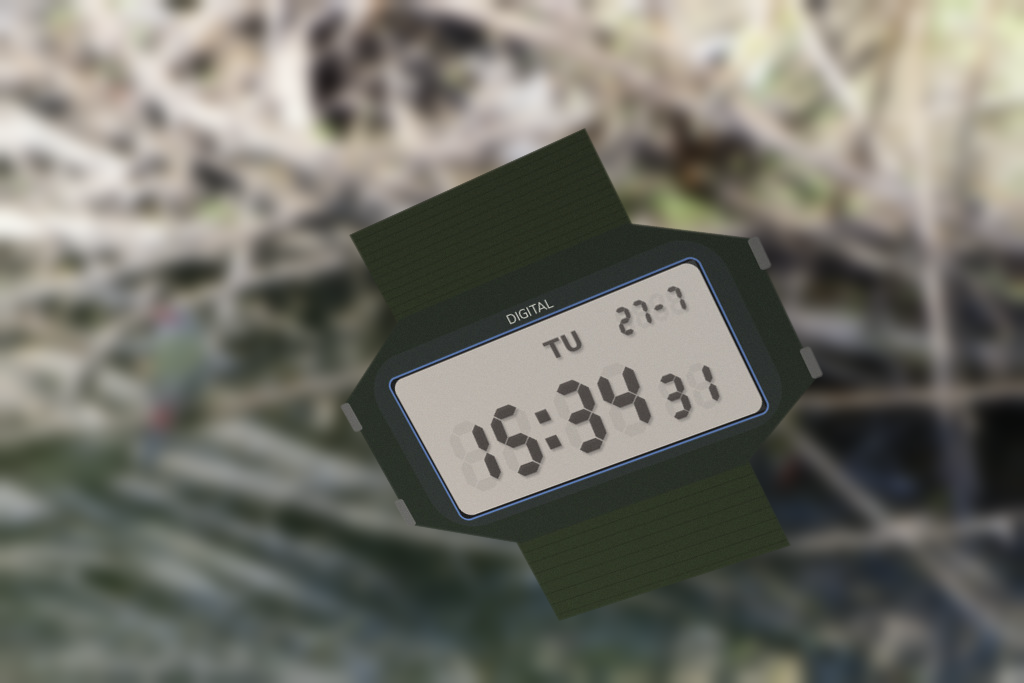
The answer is 15:34:31
